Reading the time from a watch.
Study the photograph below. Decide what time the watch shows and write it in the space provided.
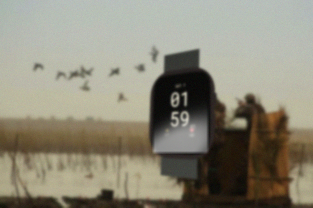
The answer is 1:59
